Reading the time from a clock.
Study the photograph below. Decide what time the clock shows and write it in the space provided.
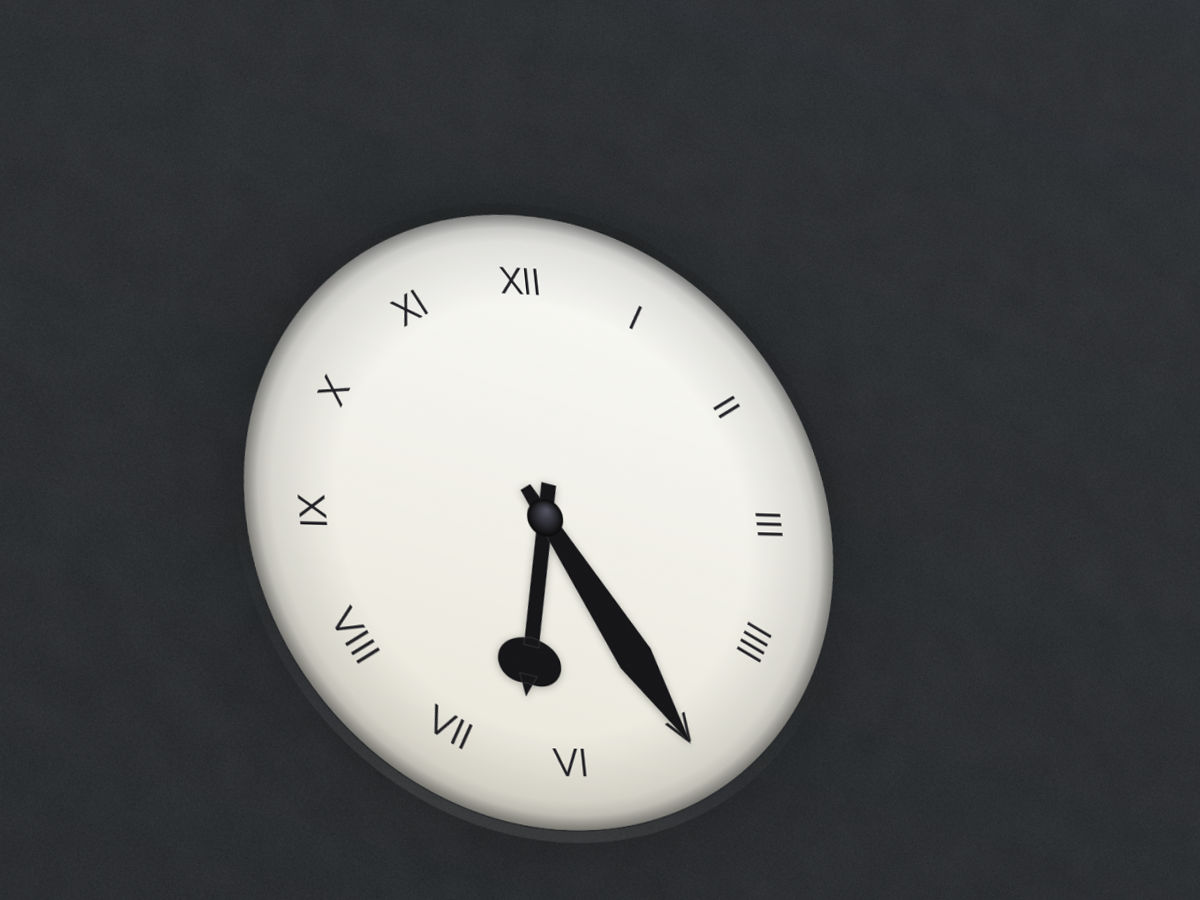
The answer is 6:25
